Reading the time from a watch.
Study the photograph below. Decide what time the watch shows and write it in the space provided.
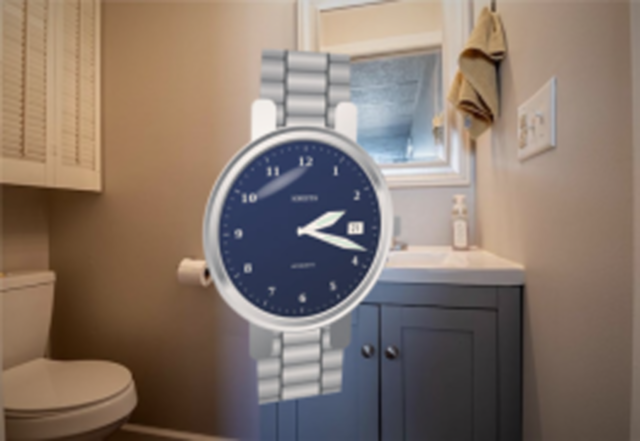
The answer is 2:18
